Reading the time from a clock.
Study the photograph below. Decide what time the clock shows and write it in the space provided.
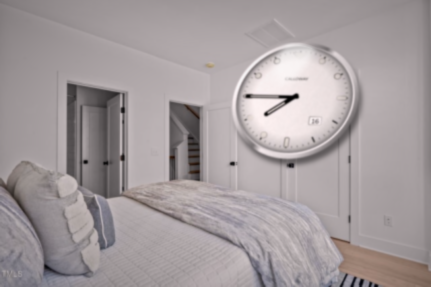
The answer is 7:45
